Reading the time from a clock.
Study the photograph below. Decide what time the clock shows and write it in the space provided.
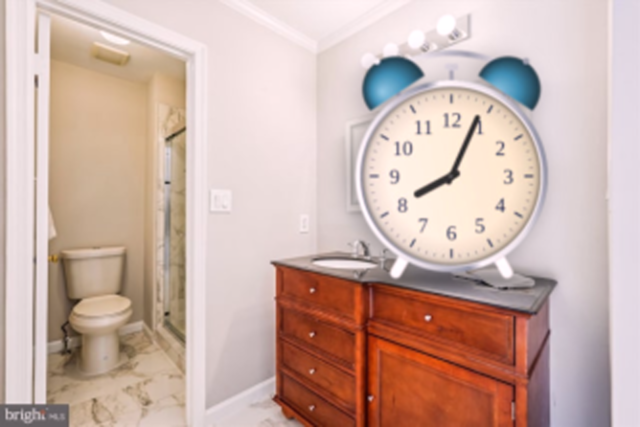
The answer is 8:04
